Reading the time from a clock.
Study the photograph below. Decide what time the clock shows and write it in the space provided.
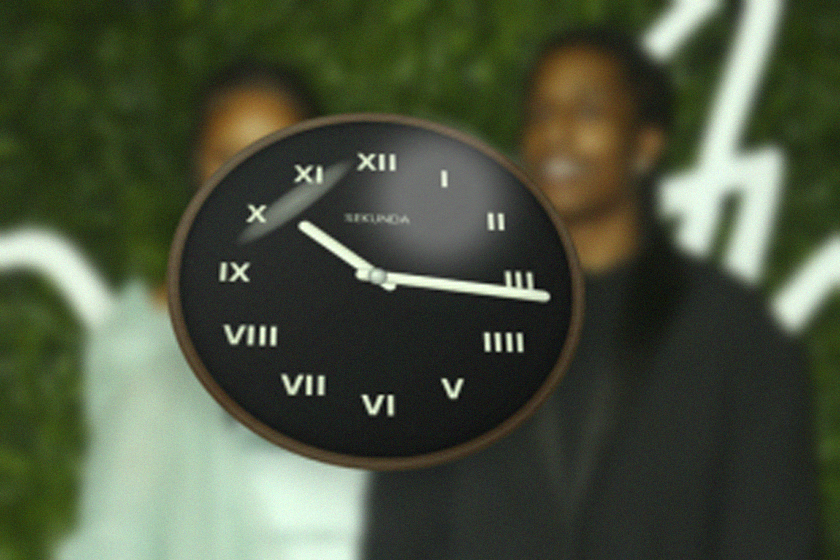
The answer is 10:16
